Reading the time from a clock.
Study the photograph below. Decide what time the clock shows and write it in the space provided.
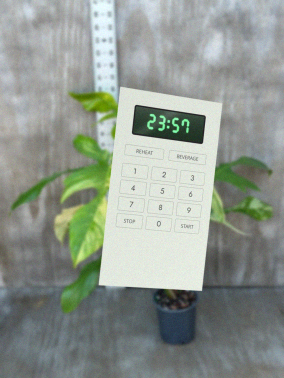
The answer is 23:57
